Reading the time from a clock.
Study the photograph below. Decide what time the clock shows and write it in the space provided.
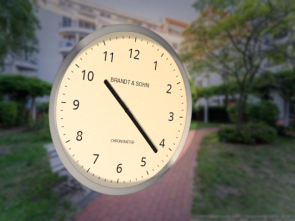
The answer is 10:22
